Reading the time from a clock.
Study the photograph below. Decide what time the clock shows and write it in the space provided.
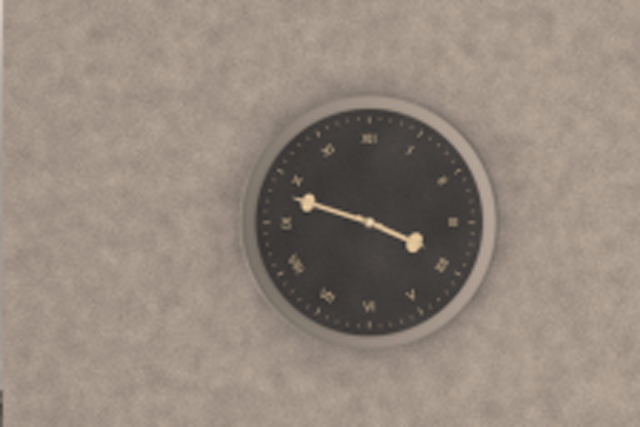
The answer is 3:48
